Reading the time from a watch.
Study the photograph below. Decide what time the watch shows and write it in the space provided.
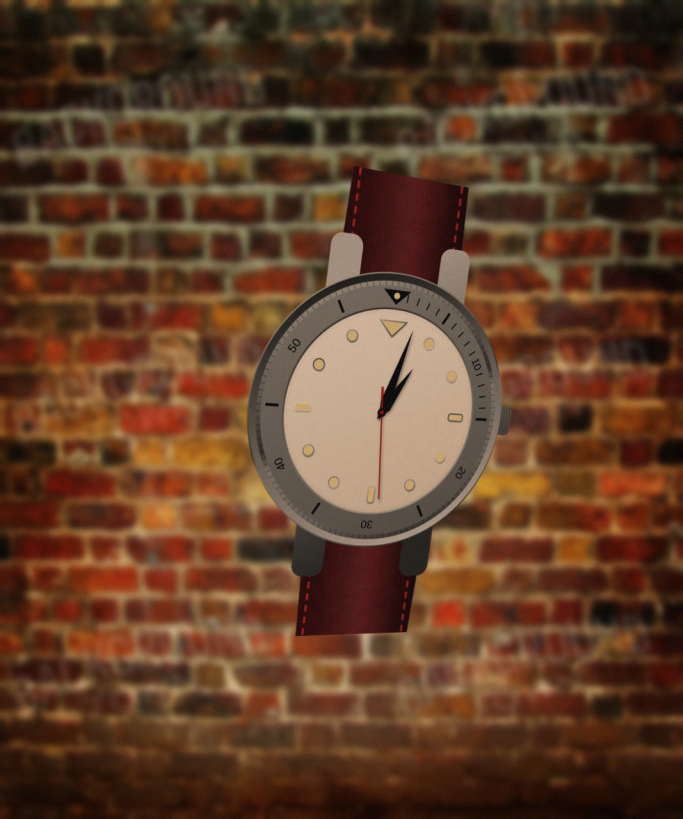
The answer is 1:02:29
